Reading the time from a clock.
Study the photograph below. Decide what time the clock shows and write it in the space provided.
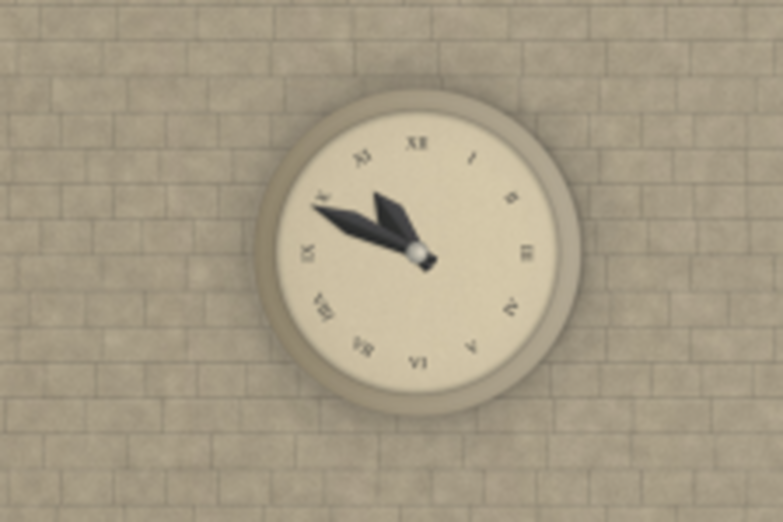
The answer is 10:49
